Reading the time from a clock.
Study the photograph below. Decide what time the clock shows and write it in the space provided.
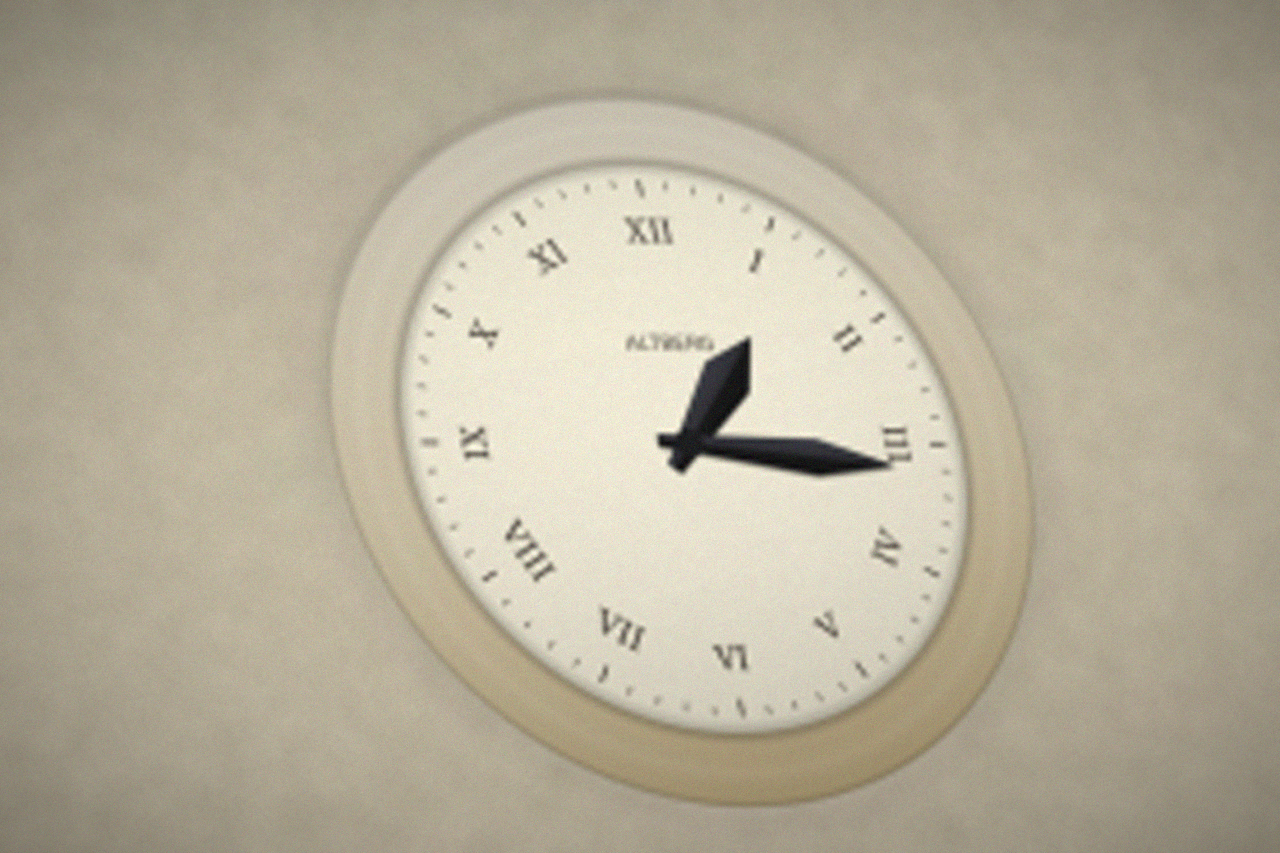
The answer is 1:16
